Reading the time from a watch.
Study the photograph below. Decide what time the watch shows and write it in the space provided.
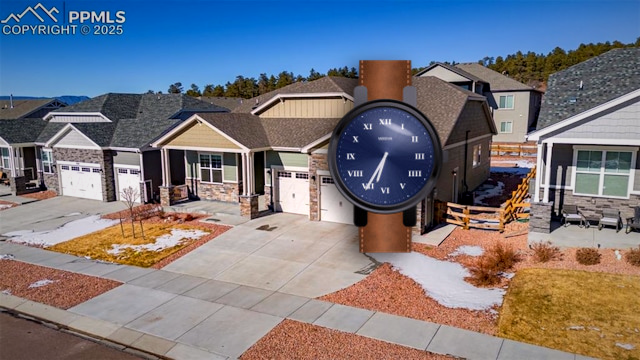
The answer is 6:35
